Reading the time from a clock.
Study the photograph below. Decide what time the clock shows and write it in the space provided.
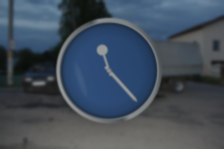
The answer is 11:23
